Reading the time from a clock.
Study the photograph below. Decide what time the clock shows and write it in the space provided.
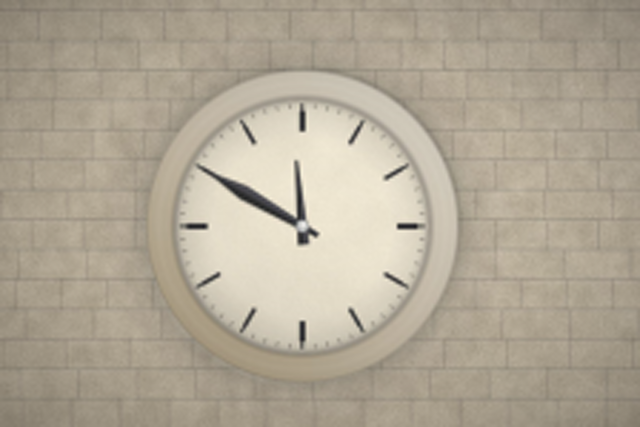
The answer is 11:50
